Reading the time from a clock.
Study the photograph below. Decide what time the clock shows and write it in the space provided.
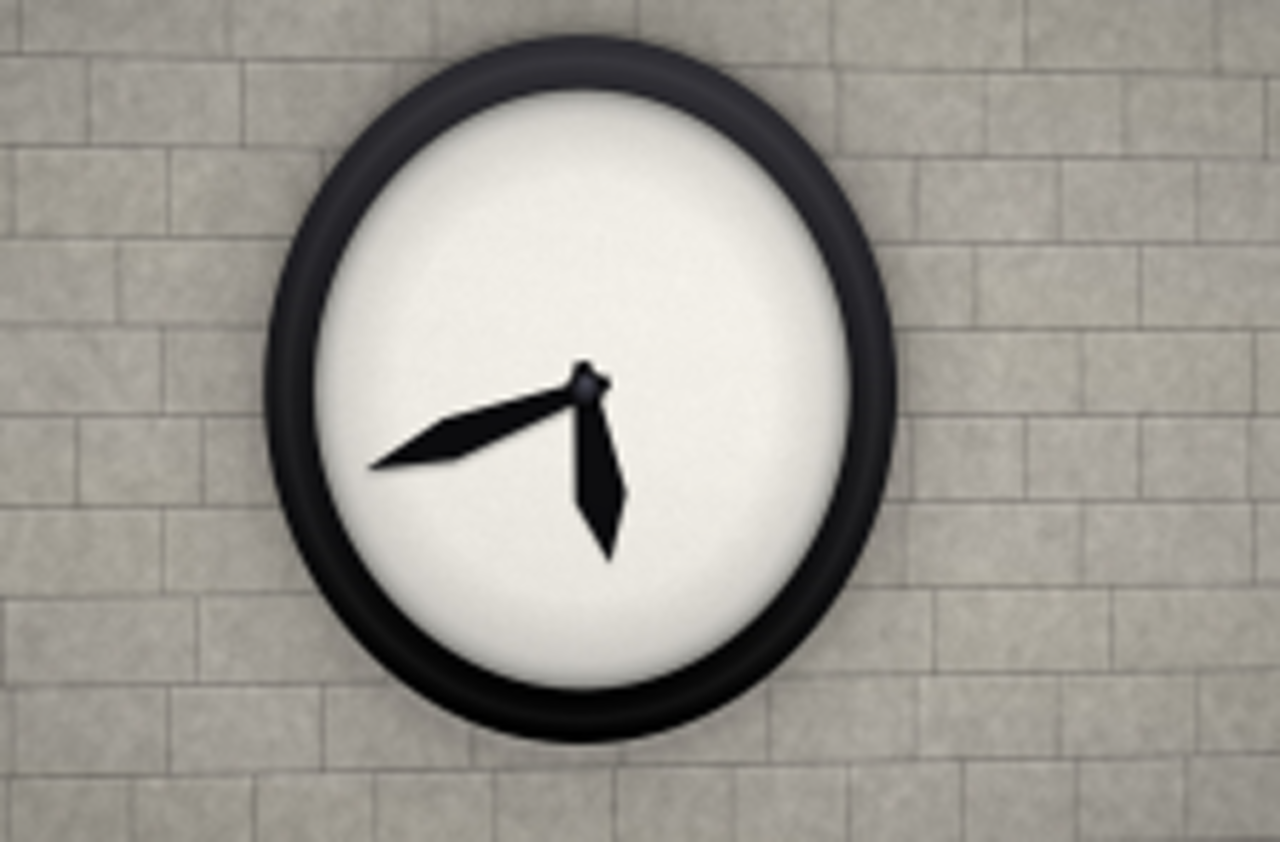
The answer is 5:42
